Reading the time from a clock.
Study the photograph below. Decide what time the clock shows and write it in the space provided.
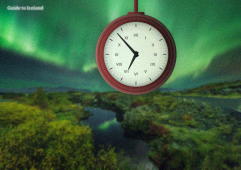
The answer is 6:53
